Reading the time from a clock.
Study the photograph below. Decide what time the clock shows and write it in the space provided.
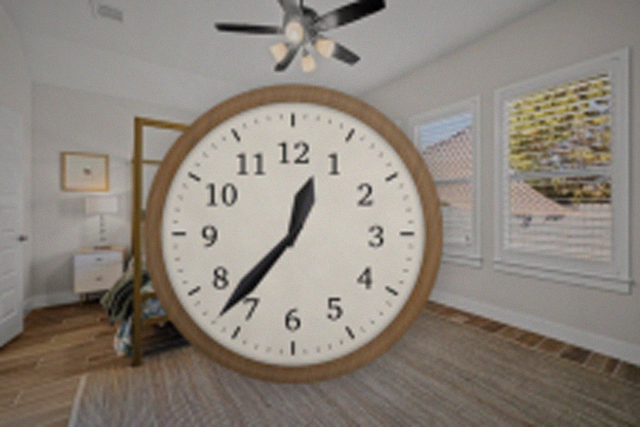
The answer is 12:37
